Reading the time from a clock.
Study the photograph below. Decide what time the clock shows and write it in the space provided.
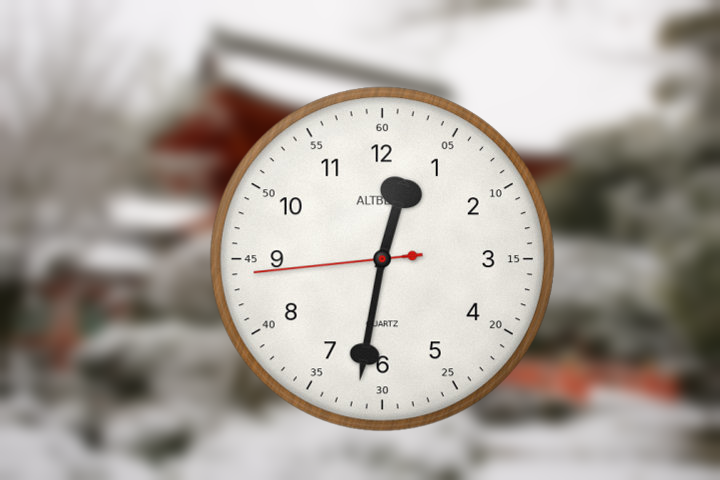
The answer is 12:31:44
